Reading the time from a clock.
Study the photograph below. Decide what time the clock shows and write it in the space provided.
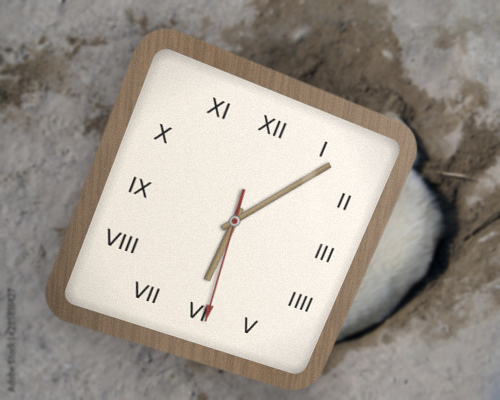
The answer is 6:06:29
